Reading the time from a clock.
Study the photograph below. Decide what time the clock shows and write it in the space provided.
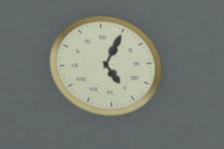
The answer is 5:05
